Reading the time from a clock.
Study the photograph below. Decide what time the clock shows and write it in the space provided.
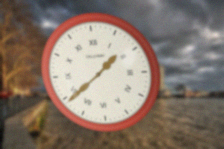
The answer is 1:39
